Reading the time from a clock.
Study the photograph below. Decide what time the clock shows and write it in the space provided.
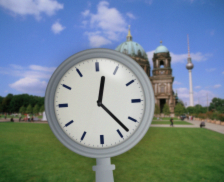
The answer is 12:23
